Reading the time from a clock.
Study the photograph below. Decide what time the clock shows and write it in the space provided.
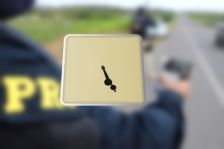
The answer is 5:26
